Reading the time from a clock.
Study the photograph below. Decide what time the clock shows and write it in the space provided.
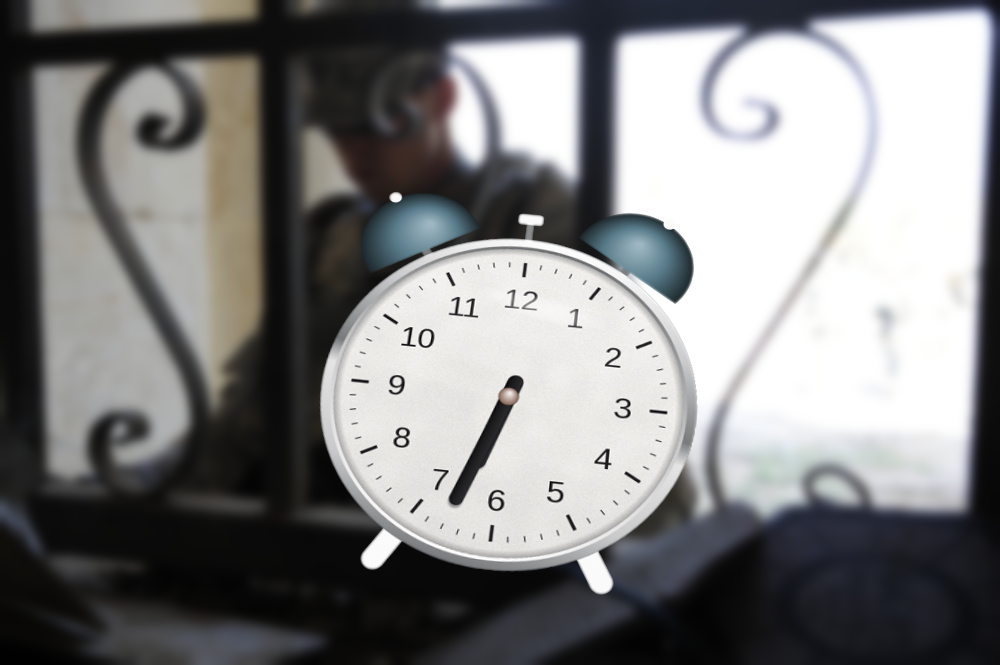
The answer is 6:33
